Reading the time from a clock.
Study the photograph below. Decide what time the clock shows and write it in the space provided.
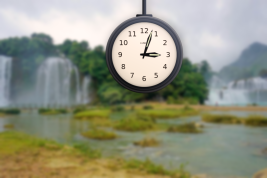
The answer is 3:03
